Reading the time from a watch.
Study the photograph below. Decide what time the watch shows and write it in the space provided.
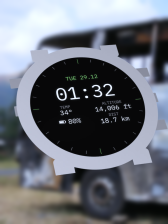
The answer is 1:32
